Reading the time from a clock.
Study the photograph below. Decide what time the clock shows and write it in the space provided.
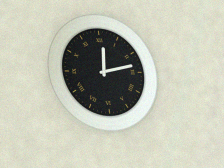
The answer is 12:13
